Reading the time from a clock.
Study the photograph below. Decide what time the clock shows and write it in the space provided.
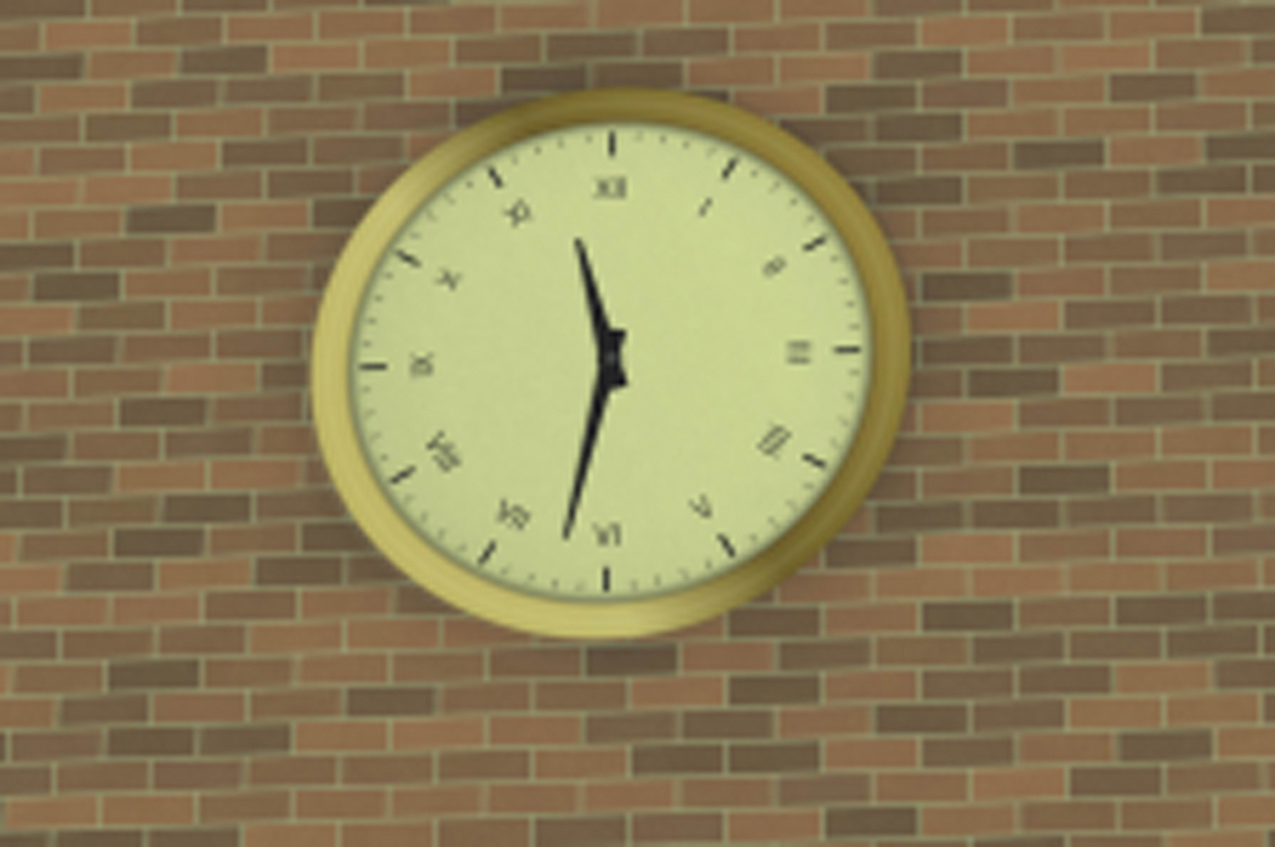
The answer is 11:32
